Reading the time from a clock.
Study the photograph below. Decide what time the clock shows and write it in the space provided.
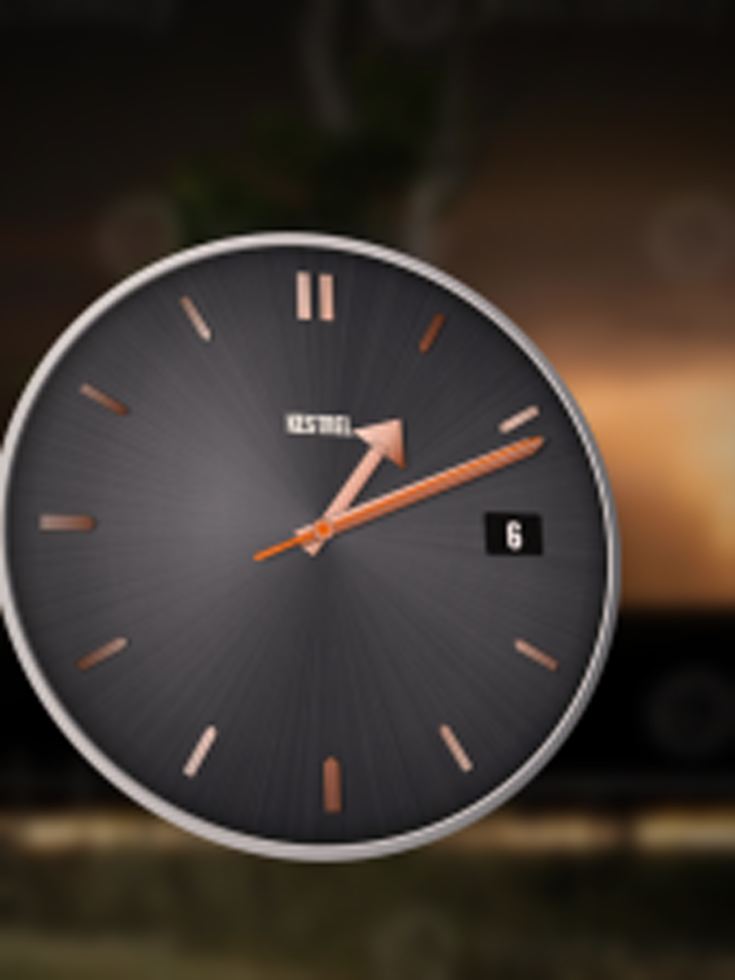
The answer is 1:11:11
